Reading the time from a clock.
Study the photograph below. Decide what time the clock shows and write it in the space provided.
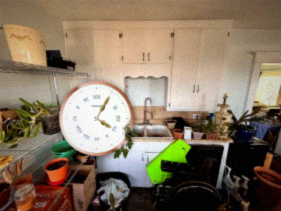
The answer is 4:05
